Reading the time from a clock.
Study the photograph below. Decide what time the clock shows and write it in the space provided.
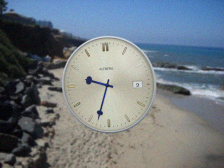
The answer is 9:33
